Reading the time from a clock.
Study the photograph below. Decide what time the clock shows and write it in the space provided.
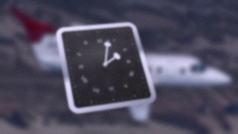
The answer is 2:03
